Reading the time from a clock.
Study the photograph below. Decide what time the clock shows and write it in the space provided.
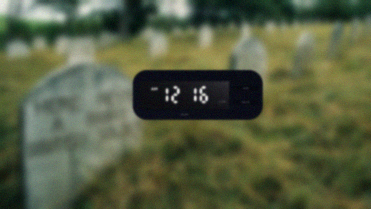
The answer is 12:16
